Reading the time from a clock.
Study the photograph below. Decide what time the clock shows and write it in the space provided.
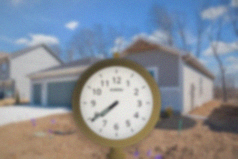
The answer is 7:39
